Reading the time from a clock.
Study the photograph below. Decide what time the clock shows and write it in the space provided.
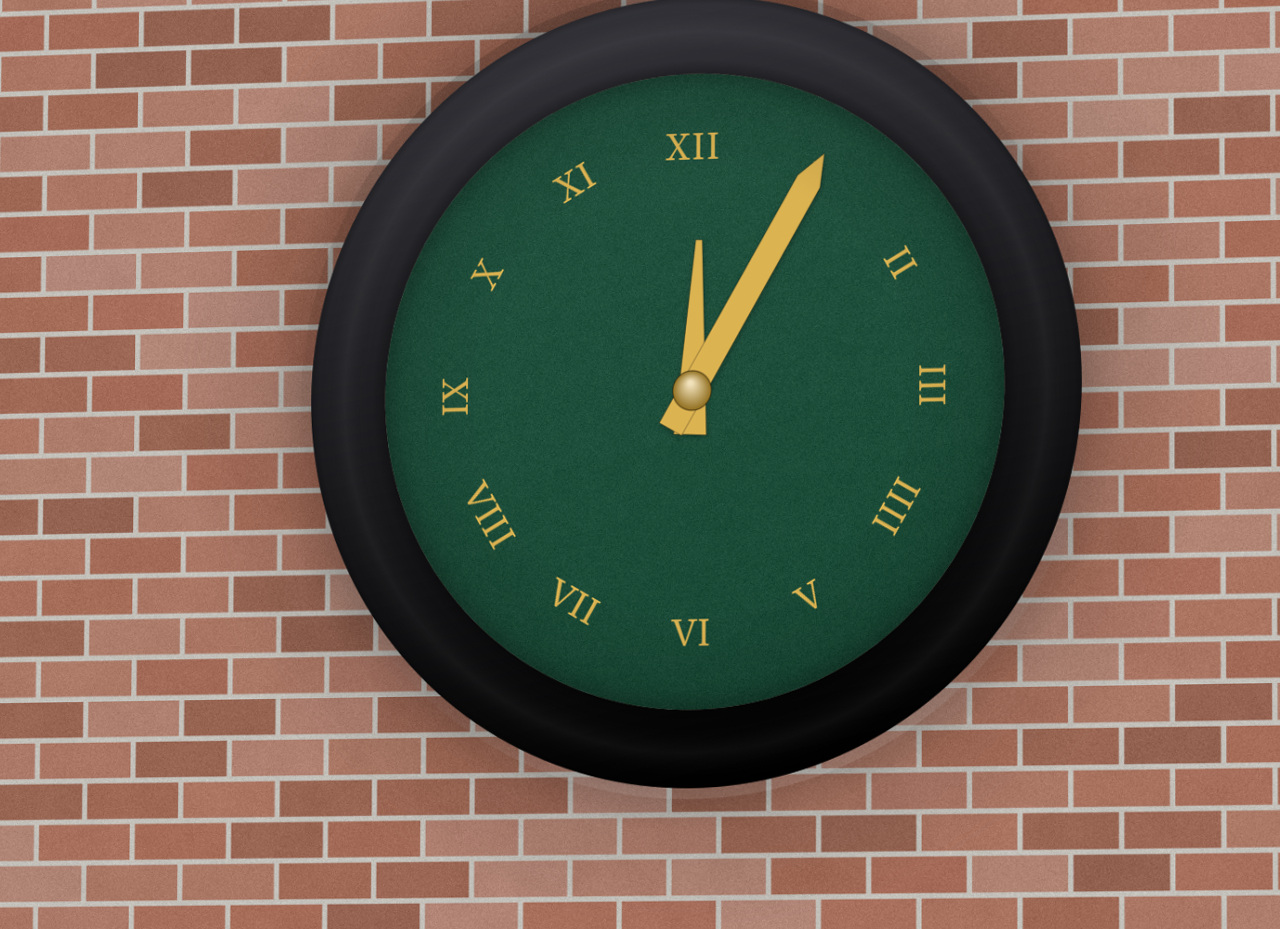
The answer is 12:05
